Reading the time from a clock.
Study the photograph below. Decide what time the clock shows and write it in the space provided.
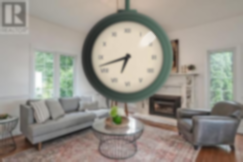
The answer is 6:42
